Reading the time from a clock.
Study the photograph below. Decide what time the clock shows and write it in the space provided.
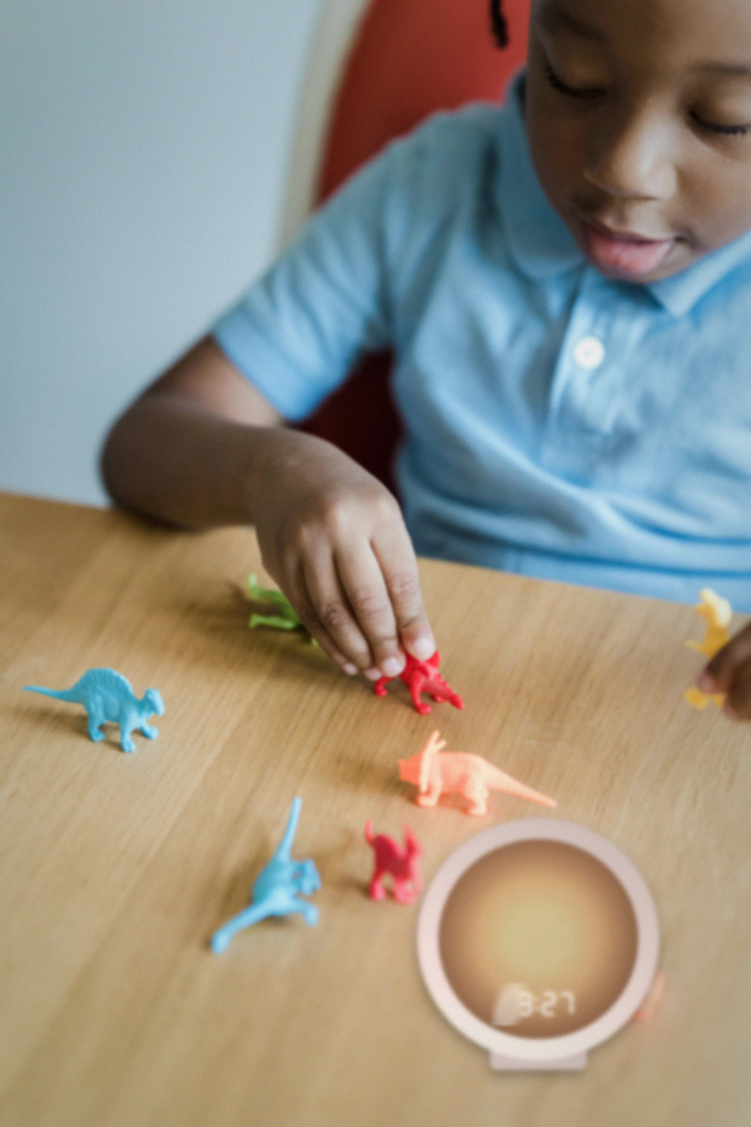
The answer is 3:27
